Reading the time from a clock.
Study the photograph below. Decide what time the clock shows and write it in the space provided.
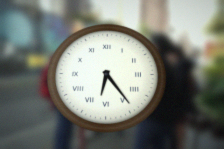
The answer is 6:24
